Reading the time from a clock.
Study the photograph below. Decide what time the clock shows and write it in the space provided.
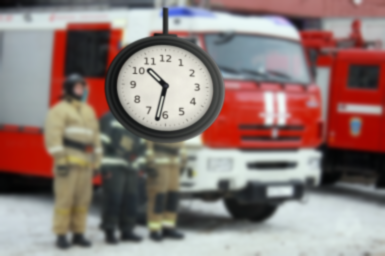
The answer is 10:32
